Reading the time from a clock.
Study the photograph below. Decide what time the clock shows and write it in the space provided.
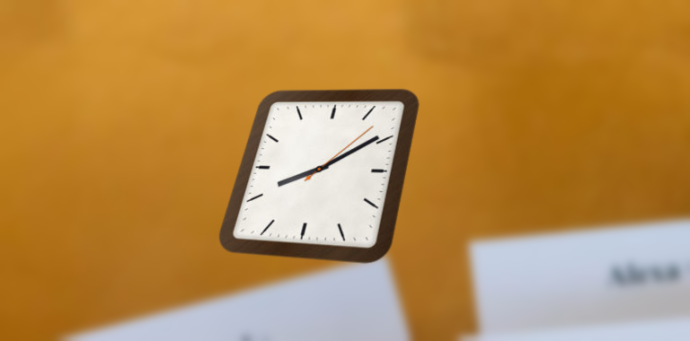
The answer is 8:09:07
